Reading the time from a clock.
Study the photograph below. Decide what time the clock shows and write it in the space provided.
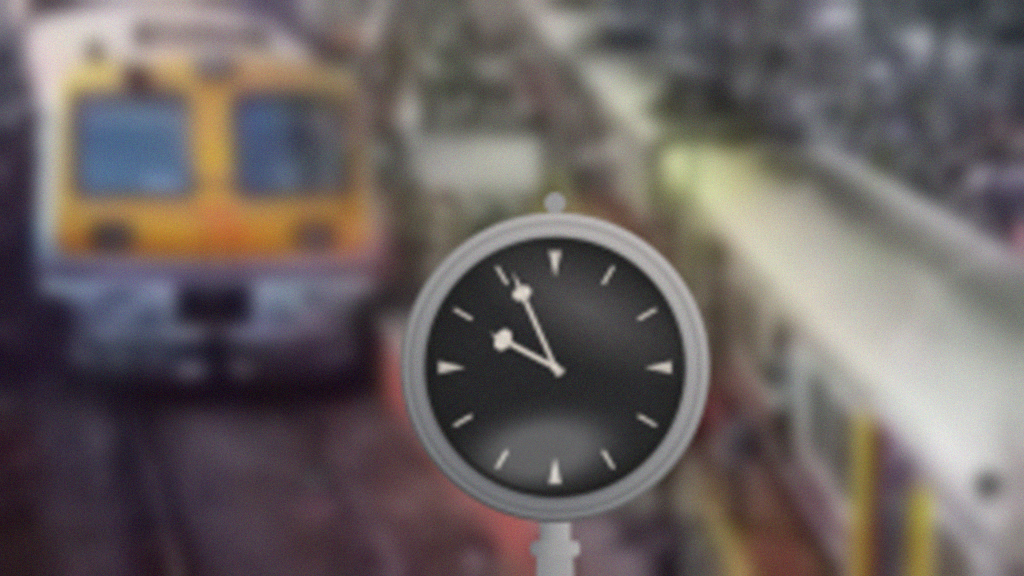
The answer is 9:56
